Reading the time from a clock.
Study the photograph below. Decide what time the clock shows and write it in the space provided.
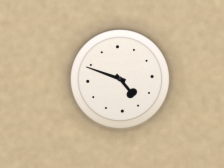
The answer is 4:49
